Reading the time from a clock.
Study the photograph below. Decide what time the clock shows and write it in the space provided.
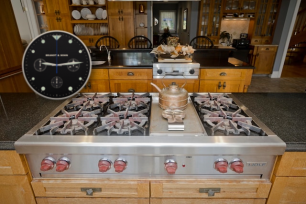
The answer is 9:14
